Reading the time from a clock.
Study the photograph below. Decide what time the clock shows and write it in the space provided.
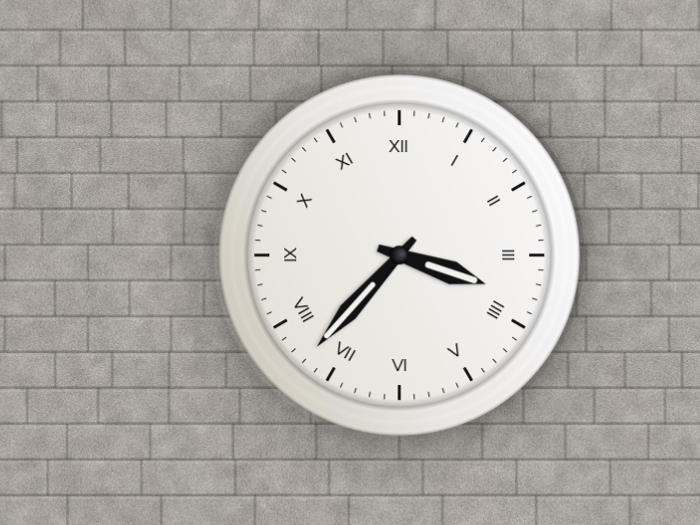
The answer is 3:37
